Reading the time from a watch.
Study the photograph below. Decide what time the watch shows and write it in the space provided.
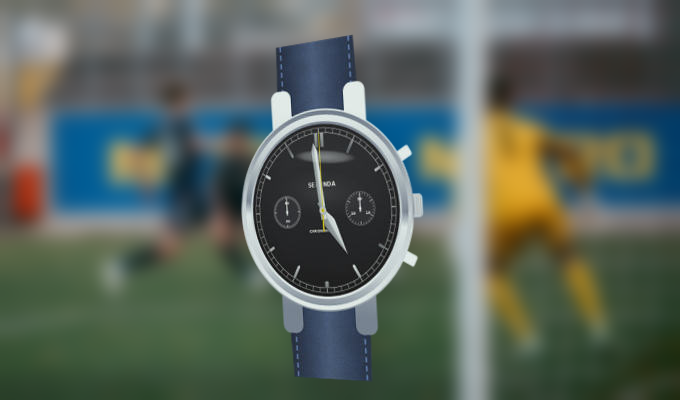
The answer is 4:59
